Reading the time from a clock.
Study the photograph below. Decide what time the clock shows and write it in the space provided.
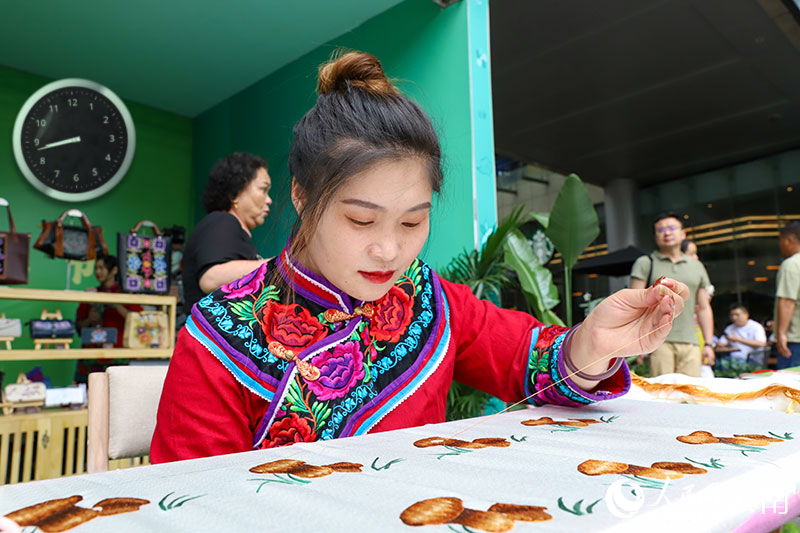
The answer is 8:43
